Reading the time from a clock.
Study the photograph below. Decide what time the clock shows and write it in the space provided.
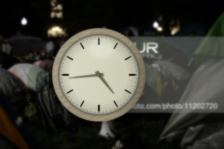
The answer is 4:44
